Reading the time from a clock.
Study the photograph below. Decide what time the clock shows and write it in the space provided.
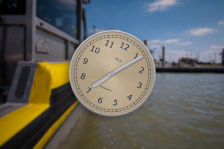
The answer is 7:06
